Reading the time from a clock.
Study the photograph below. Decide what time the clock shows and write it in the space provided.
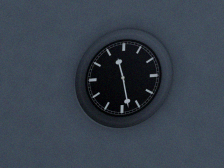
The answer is 11:28
